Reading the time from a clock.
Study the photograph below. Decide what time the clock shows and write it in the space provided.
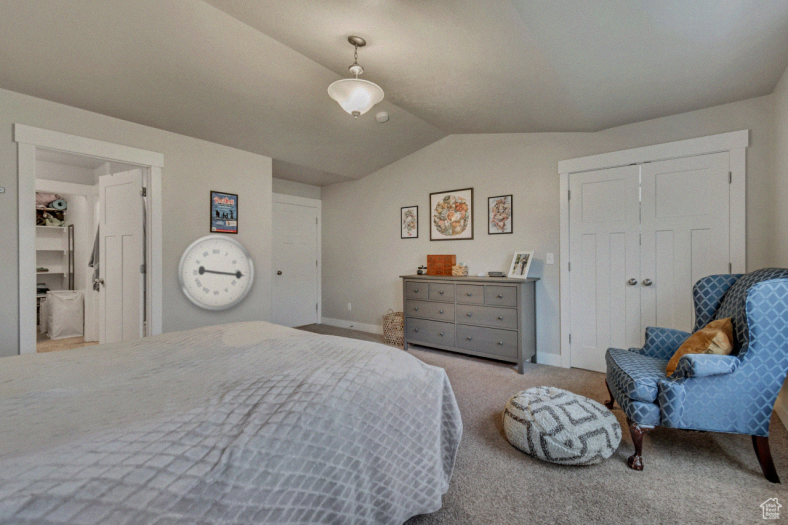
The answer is 9:16
